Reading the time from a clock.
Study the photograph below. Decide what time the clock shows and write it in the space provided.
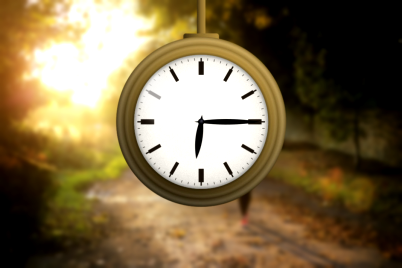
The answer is 6:15
